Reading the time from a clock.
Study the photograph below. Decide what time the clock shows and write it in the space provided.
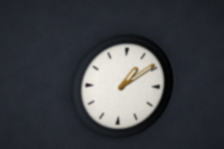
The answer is 1:09
